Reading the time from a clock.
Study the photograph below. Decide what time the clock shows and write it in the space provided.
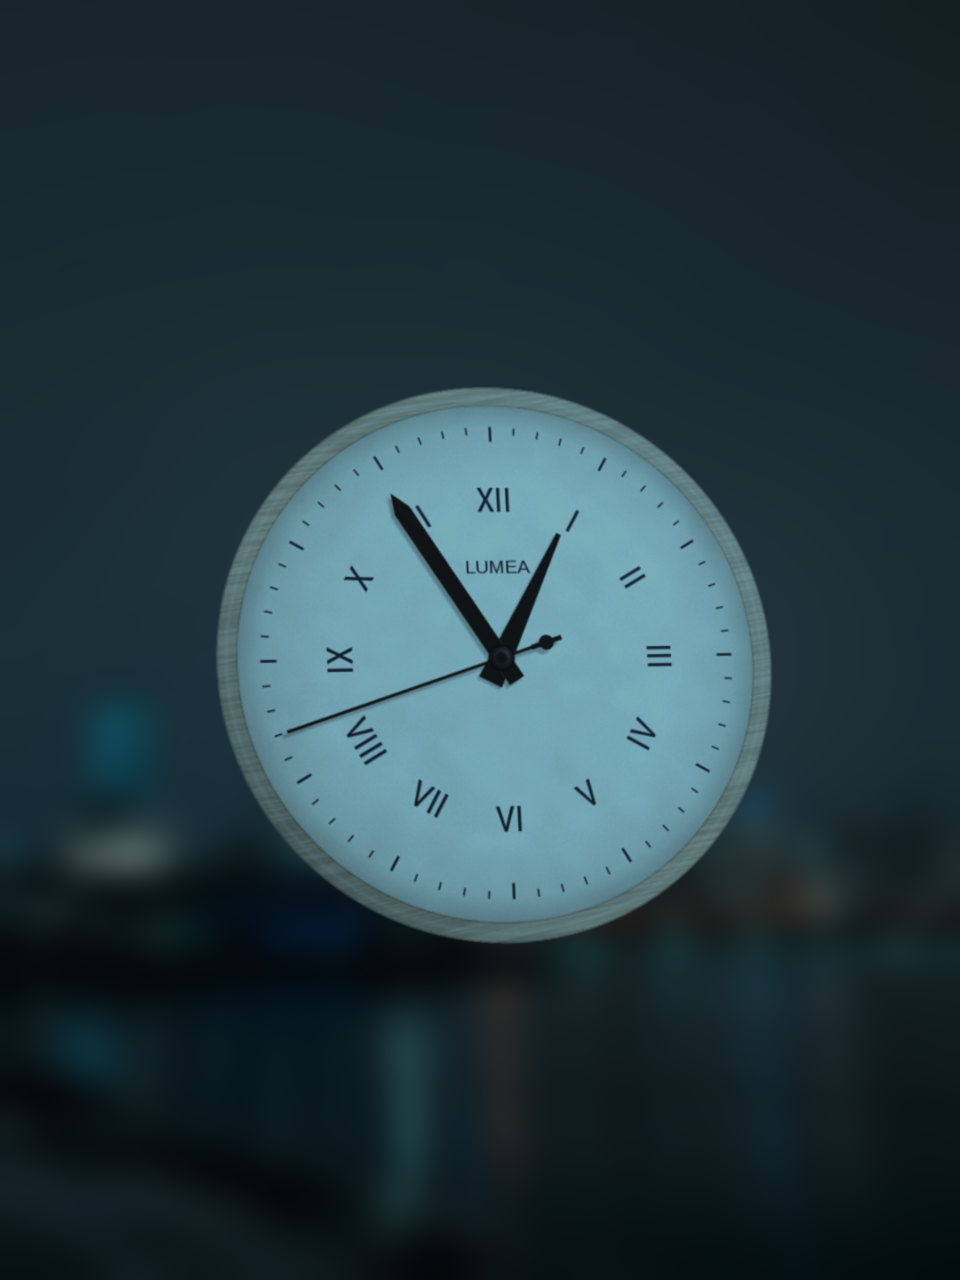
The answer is 12:54:42
